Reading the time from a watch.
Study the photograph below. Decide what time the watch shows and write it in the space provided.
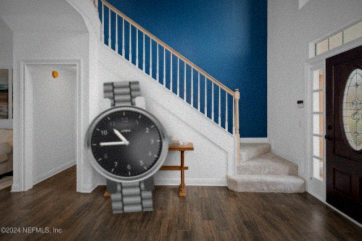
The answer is 10:45
